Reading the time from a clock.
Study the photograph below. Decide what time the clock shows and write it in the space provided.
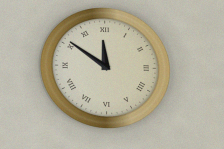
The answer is 11:51
